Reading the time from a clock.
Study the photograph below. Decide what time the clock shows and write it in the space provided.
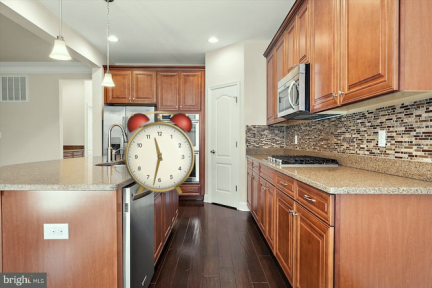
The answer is 11:32
